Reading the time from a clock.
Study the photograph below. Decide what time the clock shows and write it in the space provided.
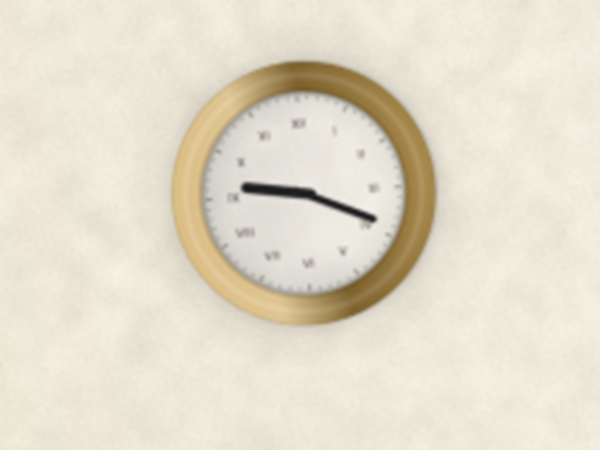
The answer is 9:19
